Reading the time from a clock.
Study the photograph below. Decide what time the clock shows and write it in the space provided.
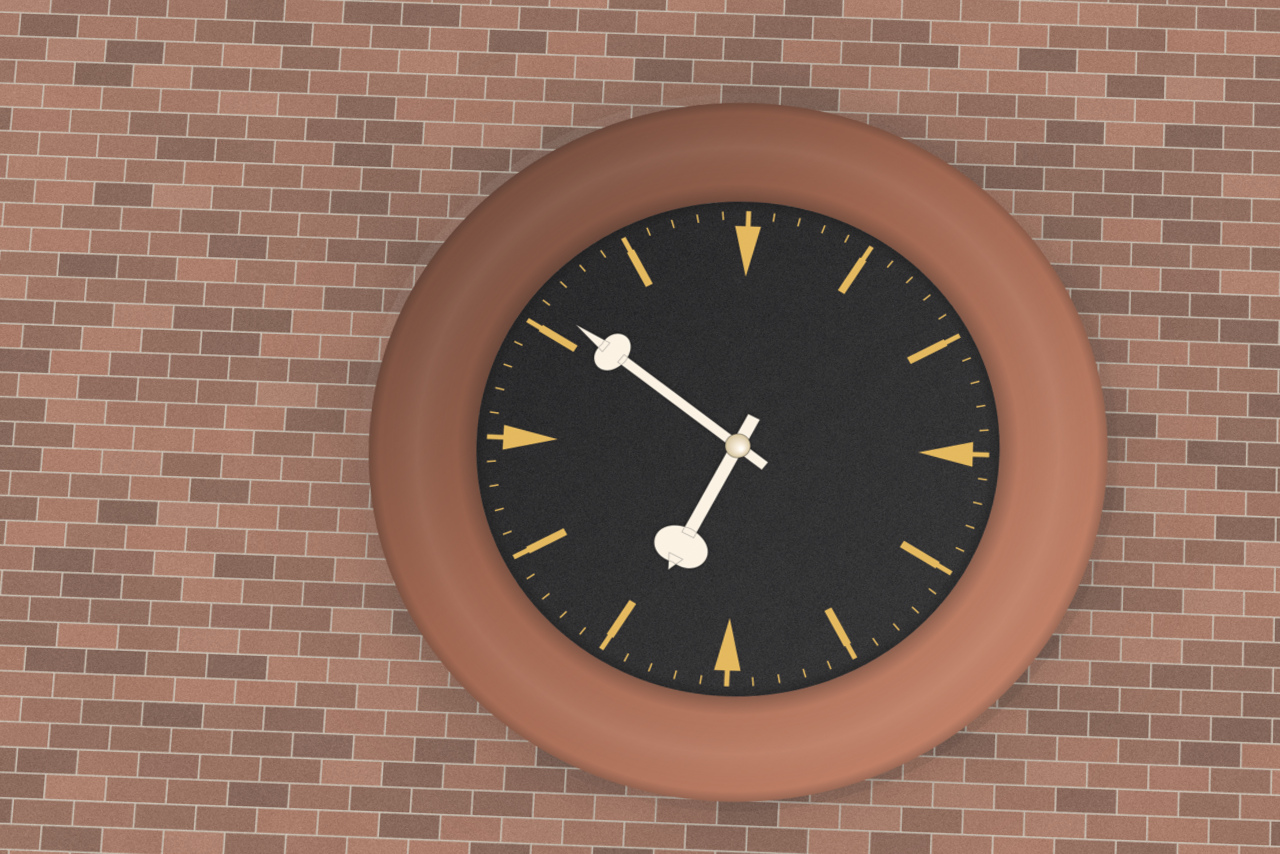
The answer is 6:51
